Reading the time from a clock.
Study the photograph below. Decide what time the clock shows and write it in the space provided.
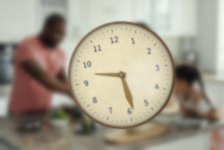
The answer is 9:29
